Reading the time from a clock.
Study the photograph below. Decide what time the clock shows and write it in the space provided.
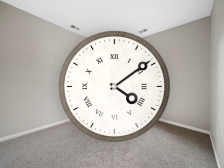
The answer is 4:09
